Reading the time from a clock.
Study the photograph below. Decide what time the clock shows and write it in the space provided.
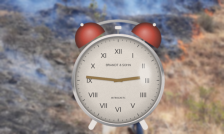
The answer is 2:46
